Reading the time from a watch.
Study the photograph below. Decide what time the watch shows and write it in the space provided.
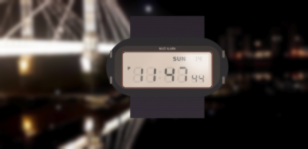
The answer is 11:47
